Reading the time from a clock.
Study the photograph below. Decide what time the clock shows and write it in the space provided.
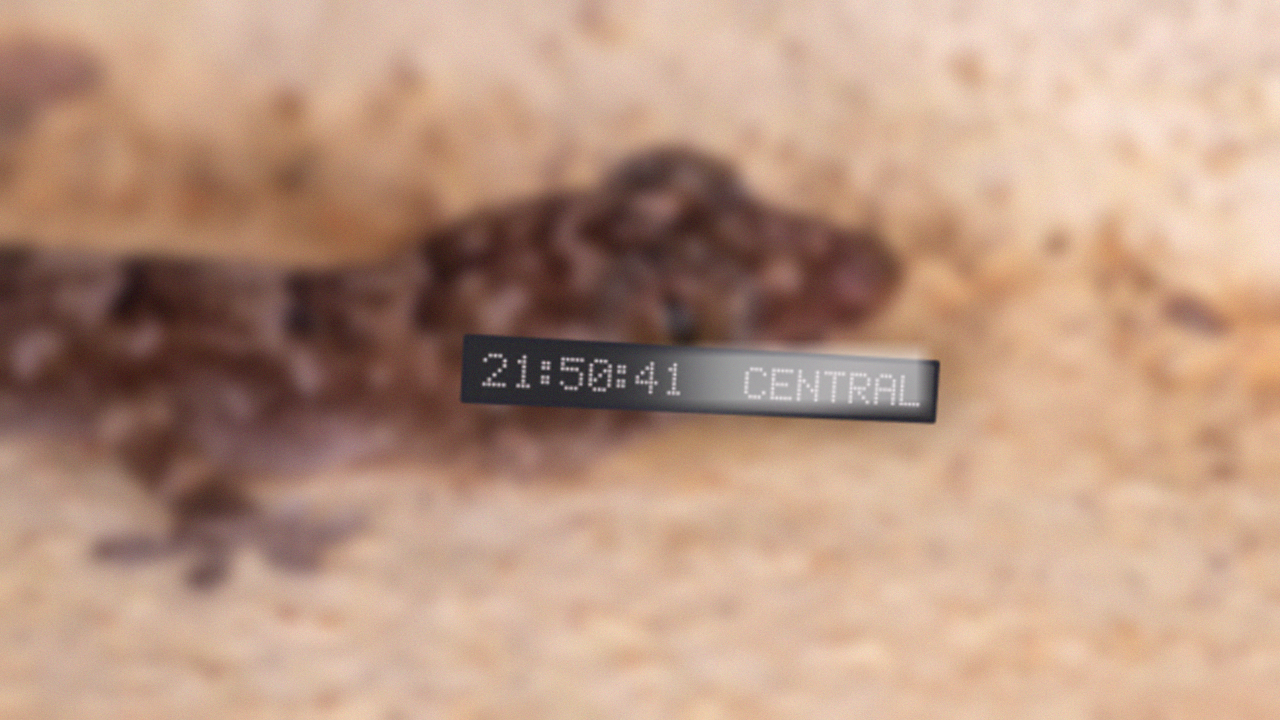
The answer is 21:50:41
